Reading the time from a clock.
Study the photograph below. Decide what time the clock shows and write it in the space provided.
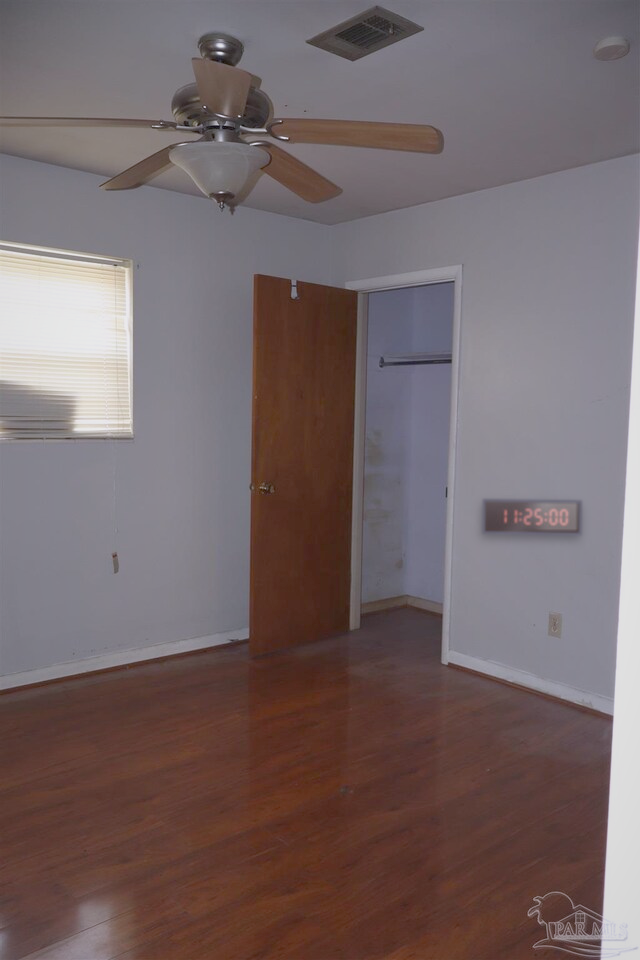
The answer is 11:25:00
